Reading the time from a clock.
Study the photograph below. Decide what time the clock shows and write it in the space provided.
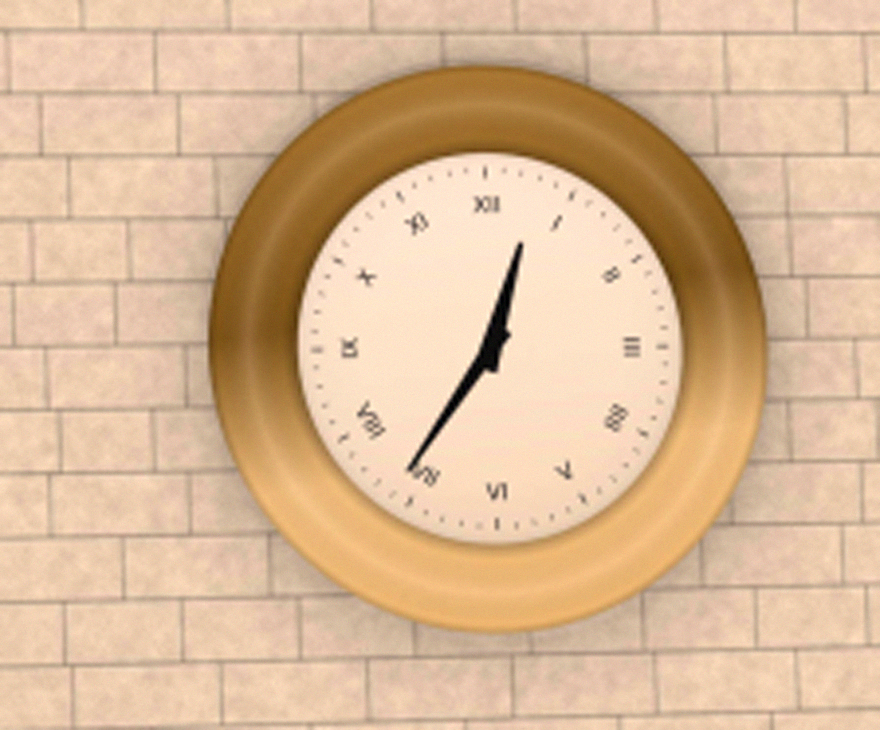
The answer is 12:36
